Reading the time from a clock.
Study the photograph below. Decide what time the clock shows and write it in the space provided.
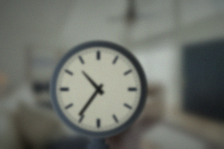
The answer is 10:36
